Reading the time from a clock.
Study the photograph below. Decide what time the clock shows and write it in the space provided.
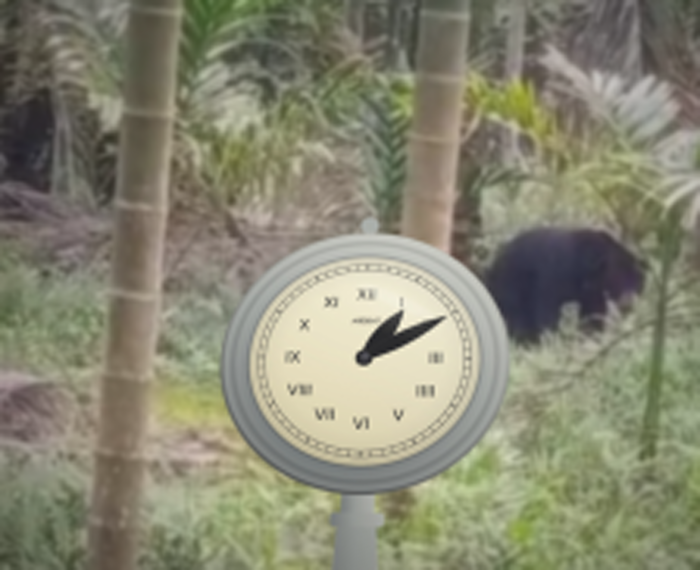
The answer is 1:10
